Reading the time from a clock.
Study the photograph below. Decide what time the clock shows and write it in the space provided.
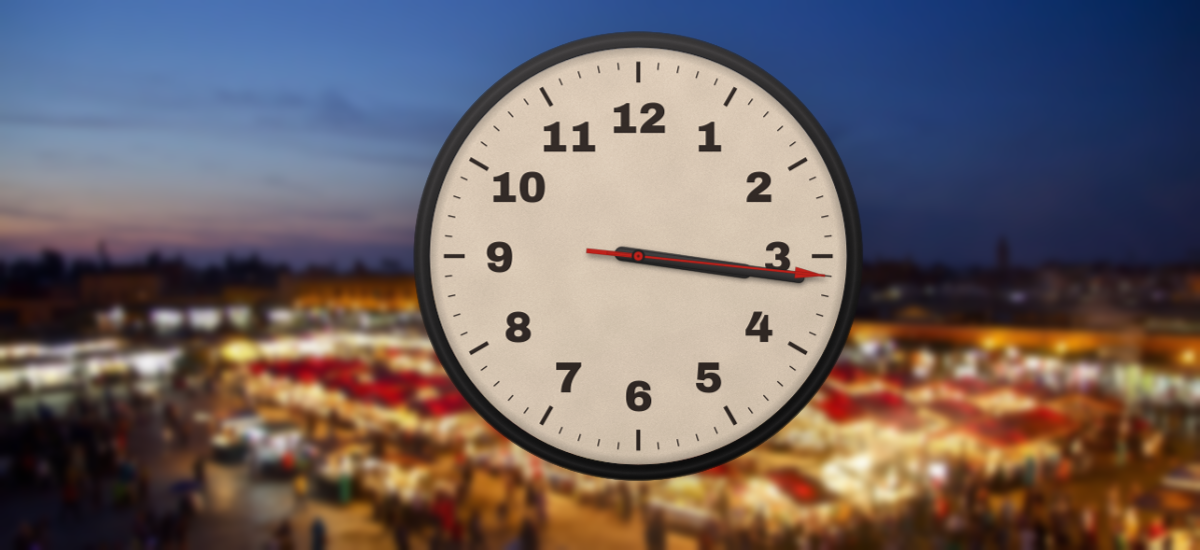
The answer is 3:16:16
